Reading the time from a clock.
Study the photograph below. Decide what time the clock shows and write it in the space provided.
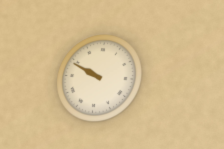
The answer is 9:49
